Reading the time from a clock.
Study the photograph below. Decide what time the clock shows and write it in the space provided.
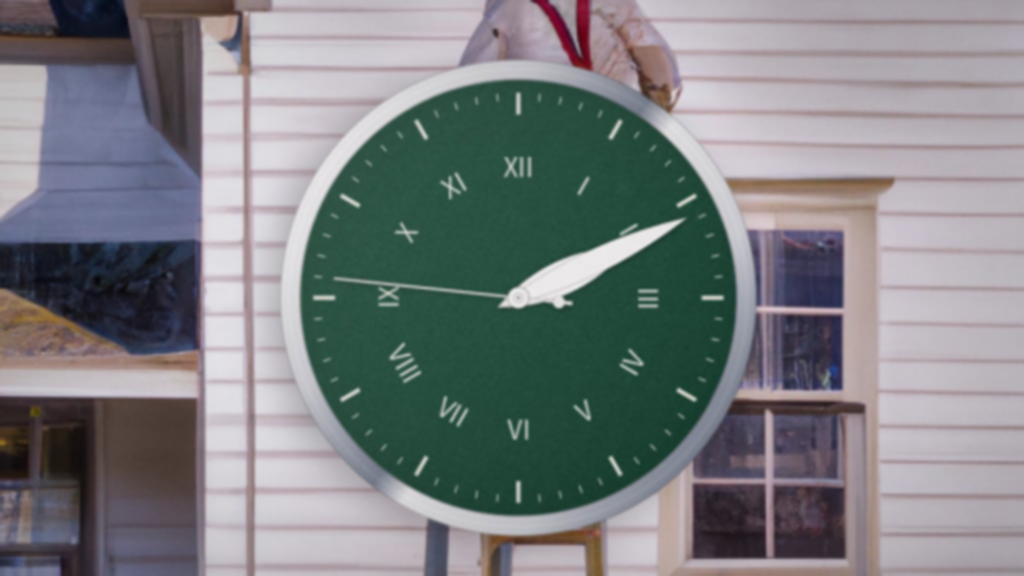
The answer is 2:10:46
